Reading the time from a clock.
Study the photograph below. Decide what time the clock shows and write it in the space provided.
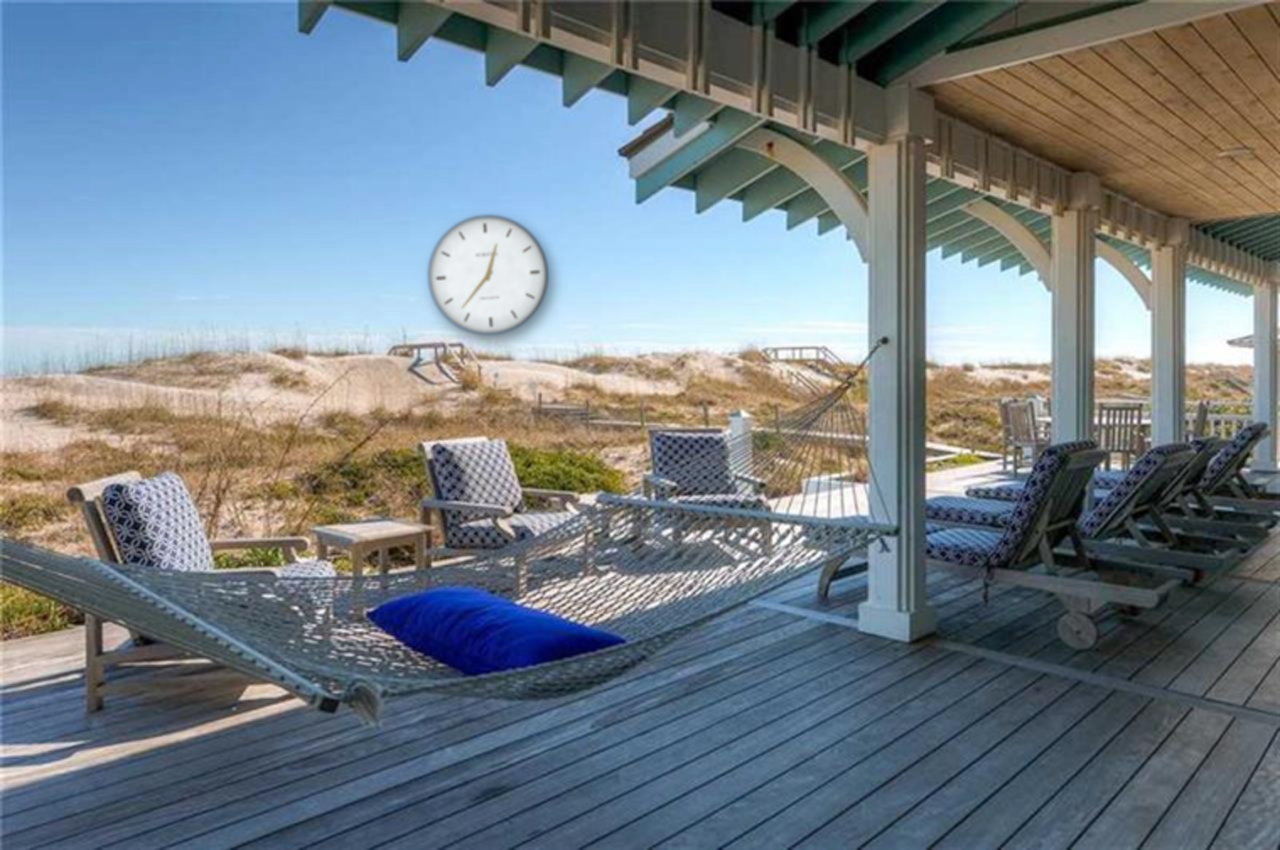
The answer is 12:37
